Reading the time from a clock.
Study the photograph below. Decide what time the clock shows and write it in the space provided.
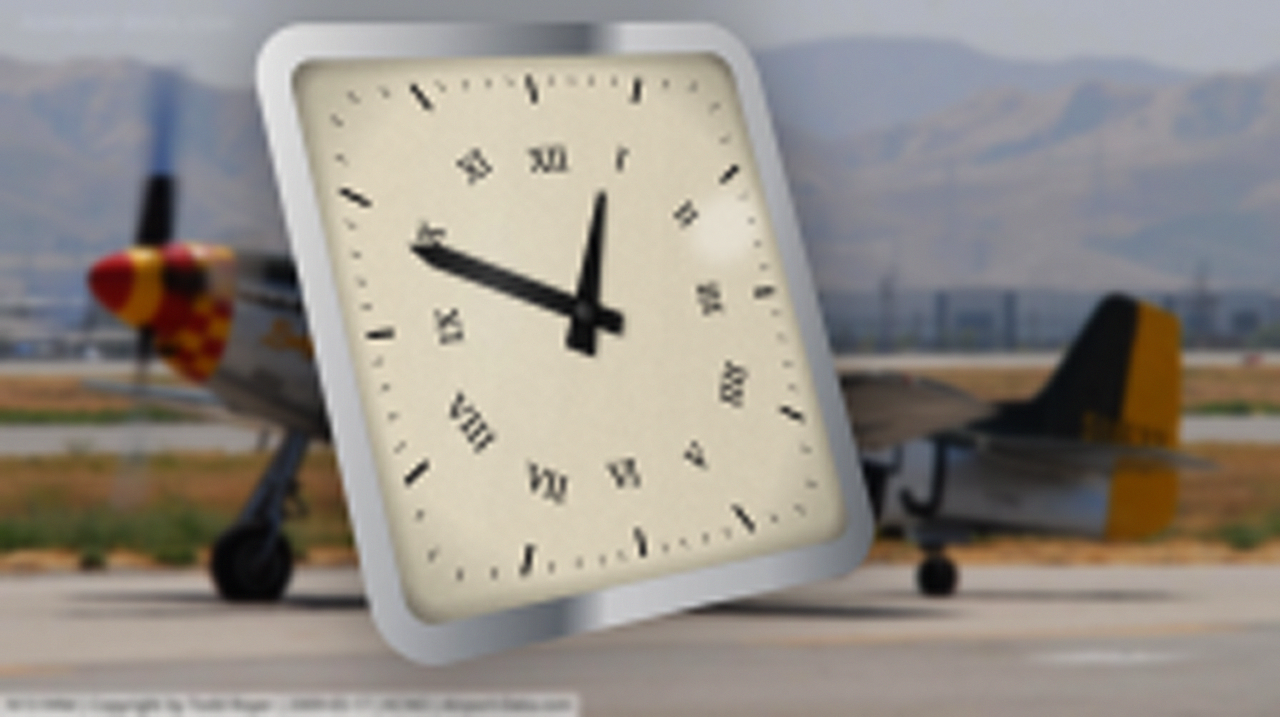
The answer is 12:49
